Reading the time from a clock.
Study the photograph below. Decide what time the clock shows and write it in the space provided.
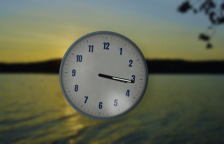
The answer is 3:16
